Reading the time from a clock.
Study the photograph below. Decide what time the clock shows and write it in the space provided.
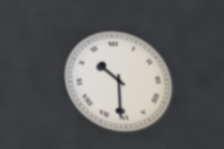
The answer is 10:31
